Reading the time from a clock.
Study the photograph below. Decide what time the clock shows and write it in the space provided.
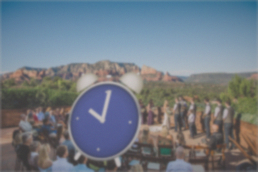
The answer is 10:01
